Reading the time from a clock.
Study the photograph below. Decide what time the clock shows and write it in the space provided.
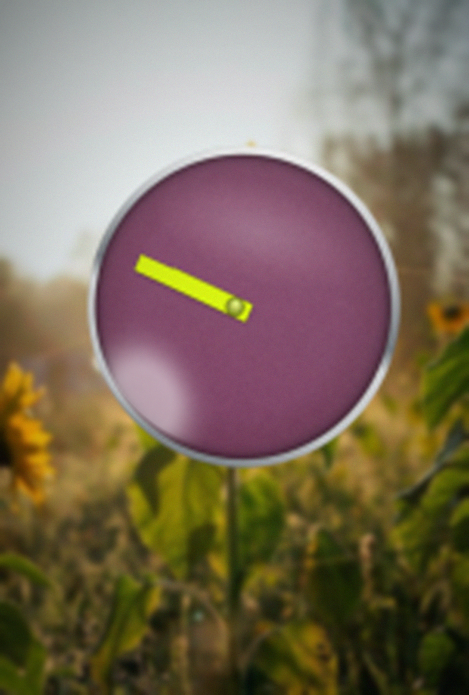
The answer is 9:49
